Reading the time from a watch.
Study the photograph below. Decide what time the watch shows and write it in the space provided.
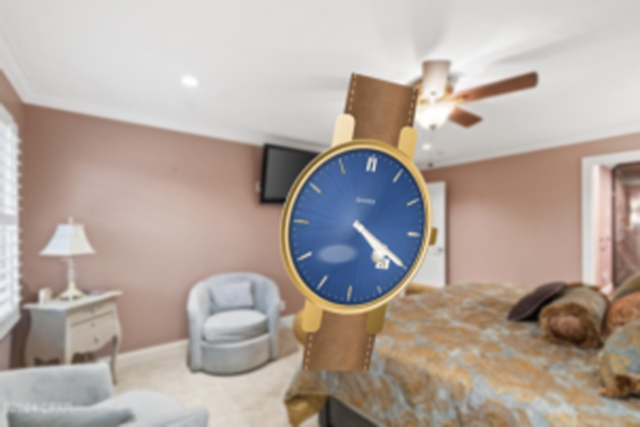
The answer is 4:20
